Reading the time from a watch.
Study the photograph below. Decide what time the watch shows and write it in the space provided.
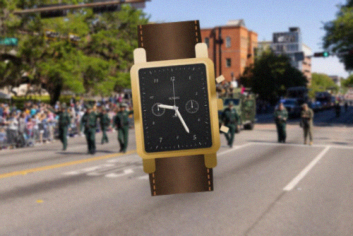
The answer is 9:26
